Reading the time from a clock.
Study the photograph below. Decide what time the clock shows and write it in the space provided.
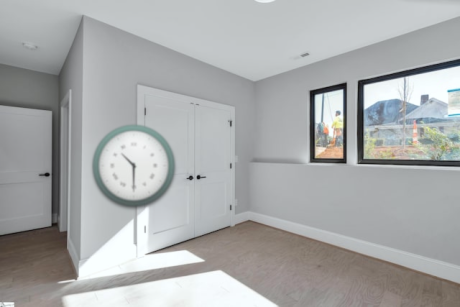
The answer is 10:30
